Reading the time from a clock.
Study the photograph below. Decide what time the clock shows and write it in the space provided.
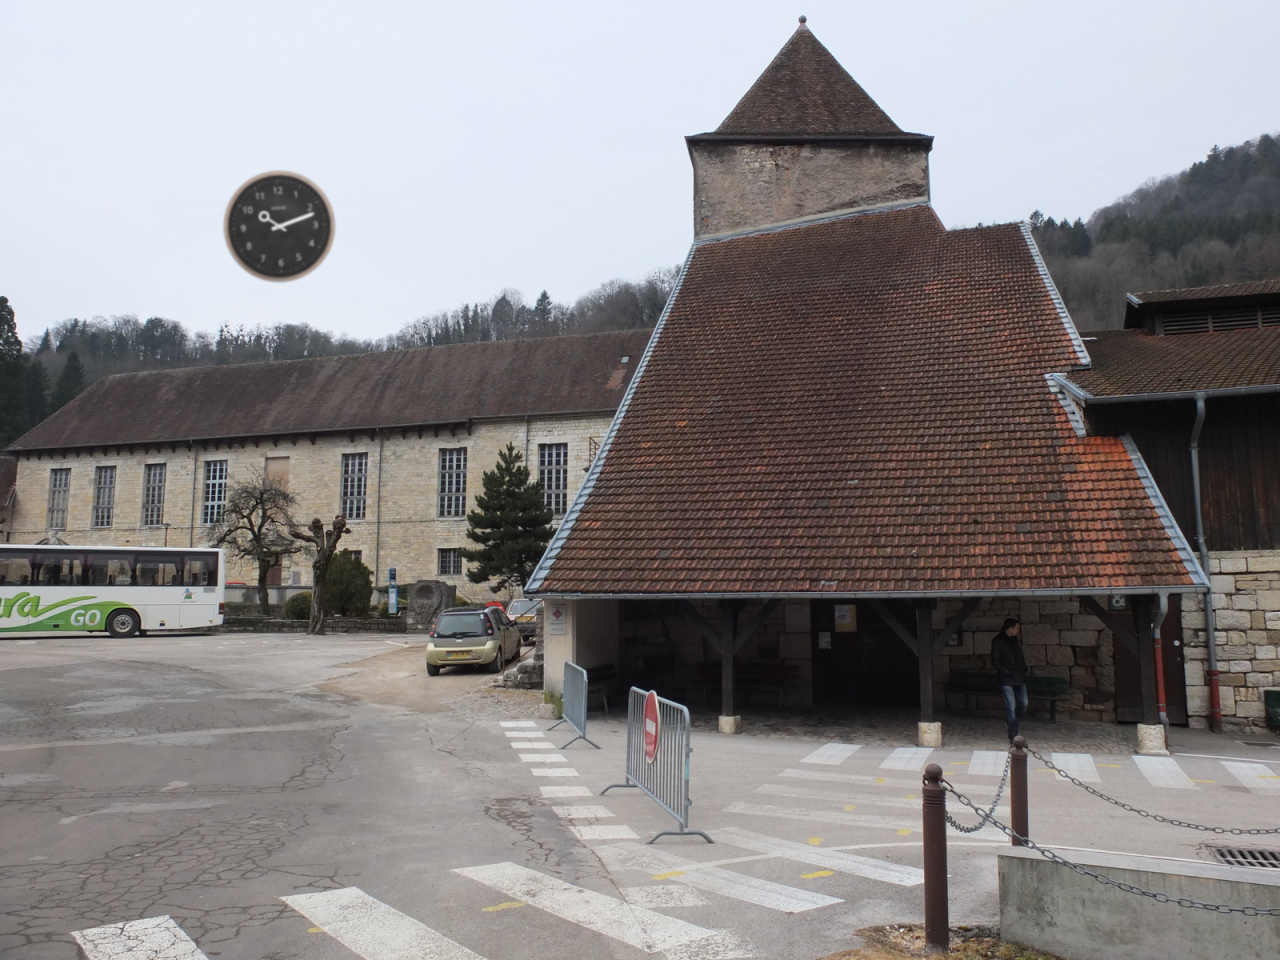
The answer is 10:12
